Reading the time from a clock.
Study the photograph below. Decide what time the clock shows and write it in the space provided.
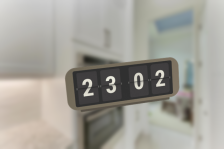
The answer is 23:02
